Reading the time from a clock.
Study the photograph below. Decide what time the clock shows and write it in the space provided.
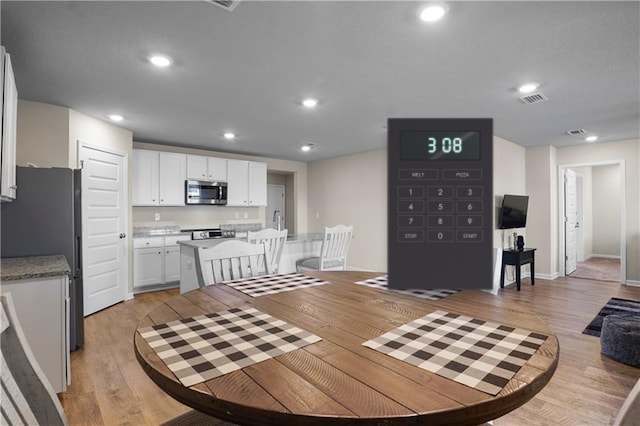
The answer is 3:08
